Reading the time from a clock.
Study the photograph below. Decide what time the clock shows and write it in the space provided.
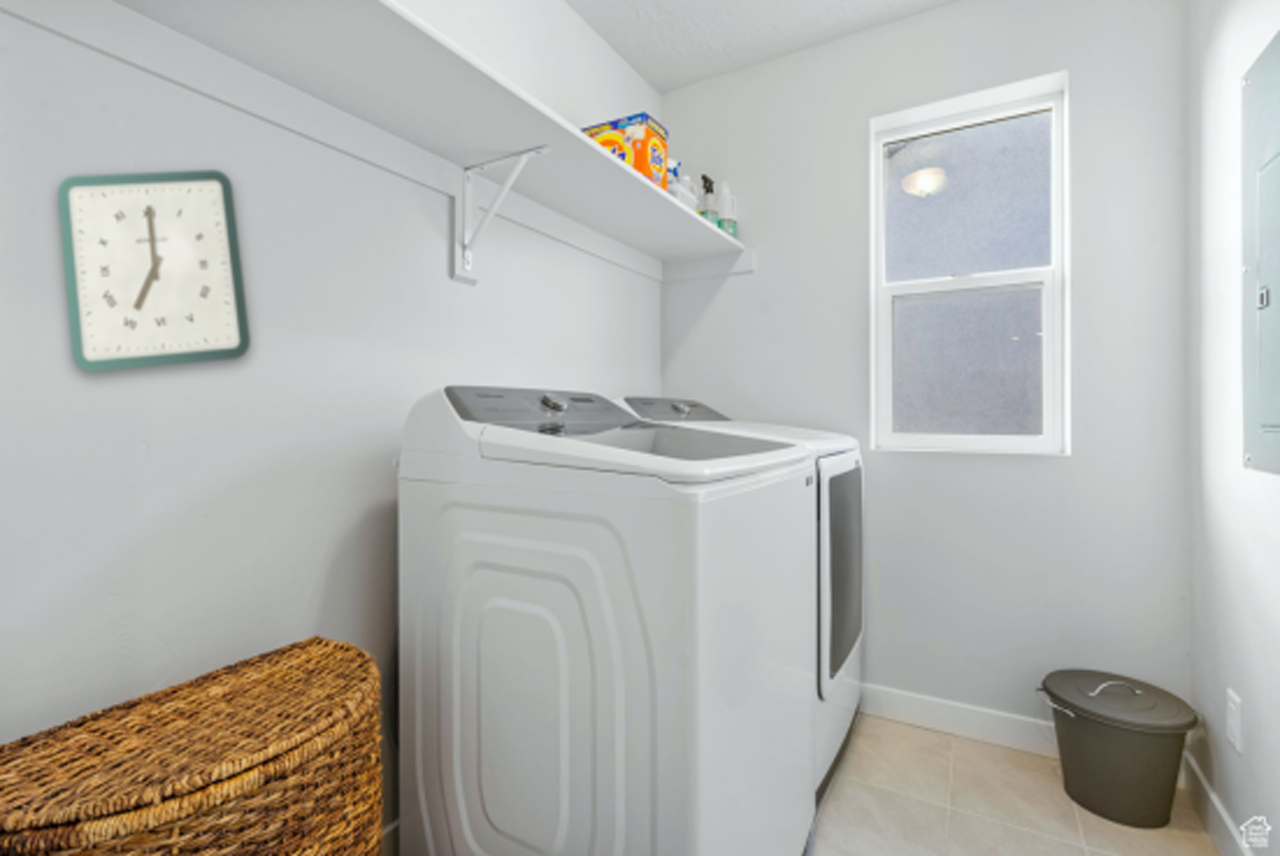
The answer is 7:00
